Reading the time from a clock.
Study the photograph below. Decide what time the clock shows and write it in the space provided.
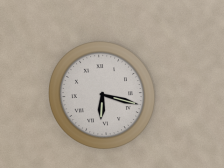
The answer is 6:18
